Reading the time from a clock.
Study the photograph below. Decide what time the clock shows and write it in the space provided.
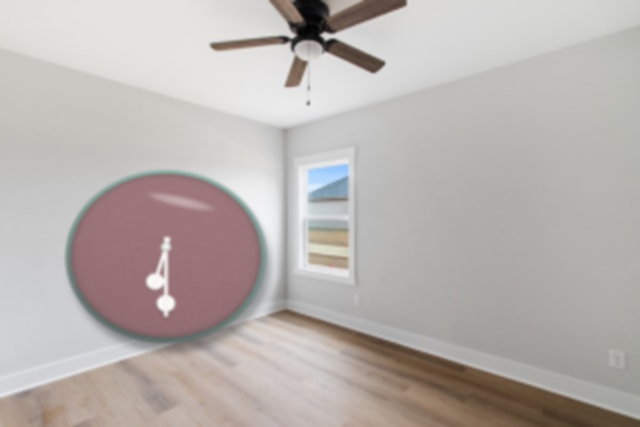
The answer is 6:30
